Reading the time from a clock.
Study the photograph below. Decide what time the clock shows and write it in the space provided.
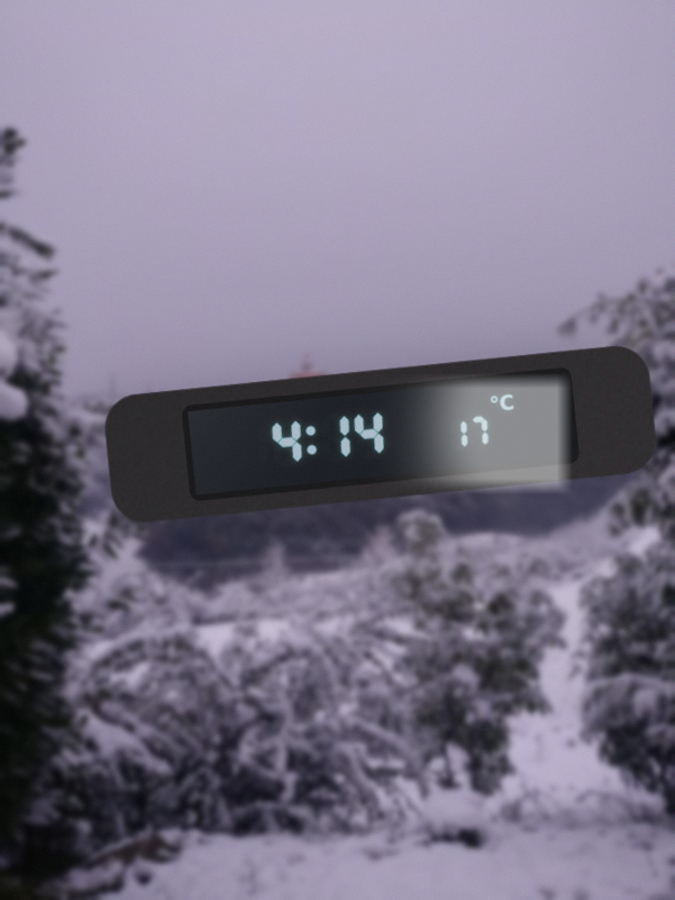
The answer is 4:14
